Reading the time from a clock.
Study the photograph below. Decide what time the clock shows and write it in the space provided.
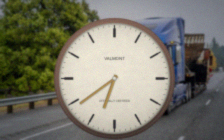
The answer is 6:39
